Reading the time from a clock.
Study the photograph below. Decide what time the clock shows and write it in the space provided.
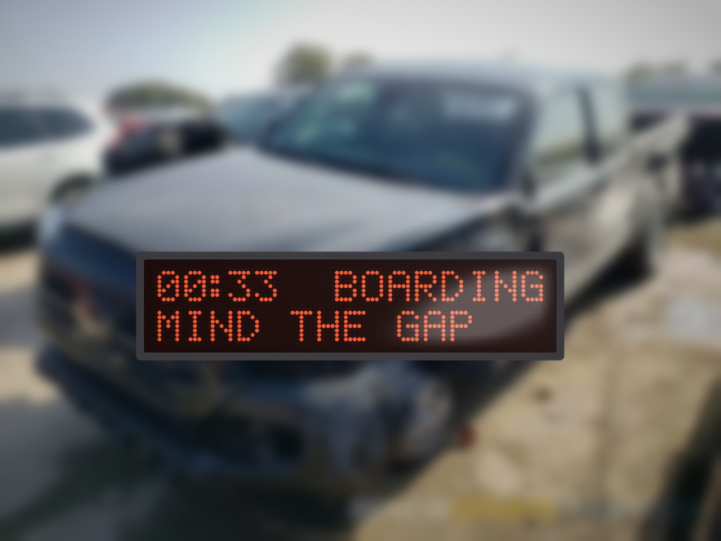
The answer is 0:33
